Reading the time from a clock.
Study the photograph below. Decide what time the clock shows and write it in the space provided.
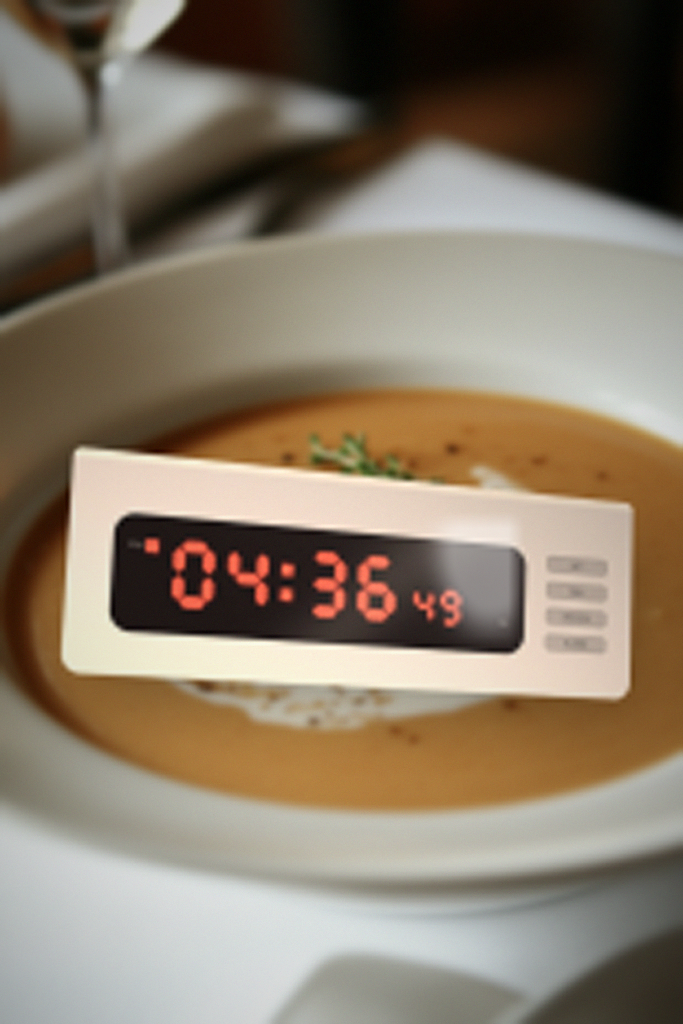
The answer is 4:36:49
